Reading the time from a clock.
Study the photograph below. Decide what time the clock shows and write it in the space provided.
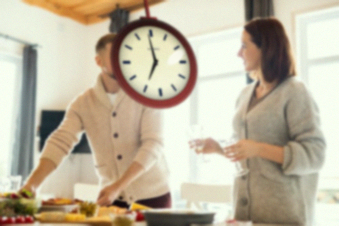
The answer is 6:59
